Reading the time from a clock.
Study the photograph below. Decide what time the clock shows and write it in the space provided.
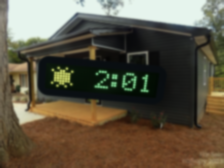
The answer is 2:01
